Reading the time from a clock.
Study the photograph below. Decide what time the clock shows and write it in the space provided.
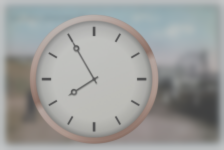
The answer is 7:55
